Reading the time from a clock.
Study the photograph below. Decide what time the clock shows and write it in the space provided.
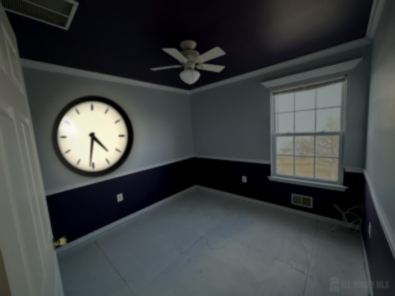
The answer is 4:31
